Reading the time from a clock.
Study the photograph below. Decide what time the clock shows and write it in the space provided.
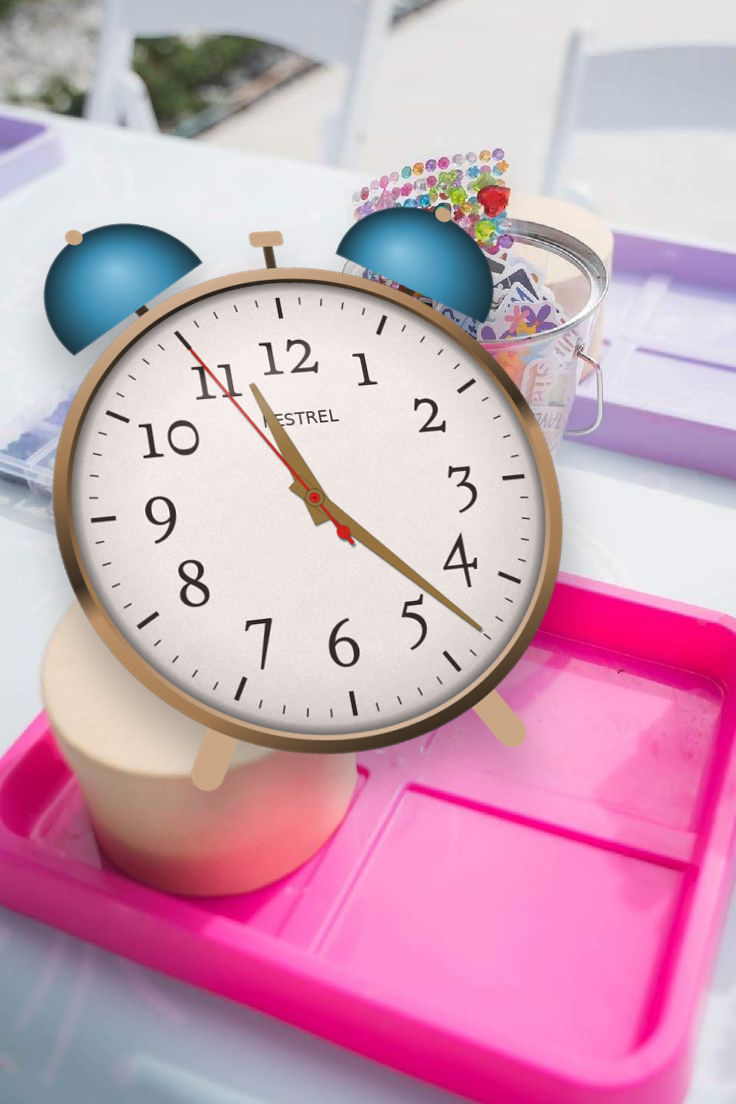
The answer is 11:22:55
